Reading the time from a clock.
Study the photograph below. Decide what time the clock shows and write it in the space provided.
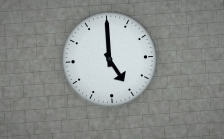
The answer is 5:00
